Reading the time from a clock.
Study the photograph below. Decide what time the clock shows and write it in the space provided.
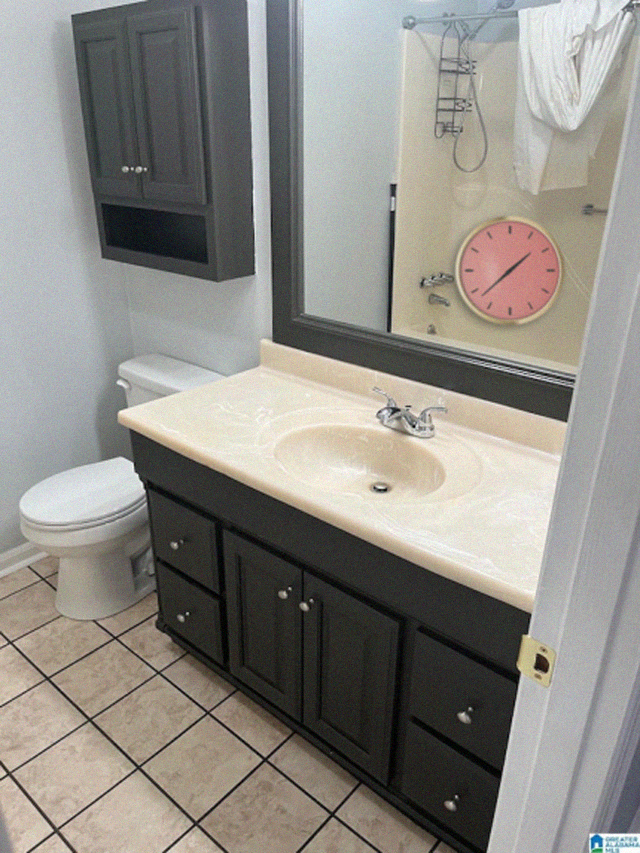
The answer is 1:38
